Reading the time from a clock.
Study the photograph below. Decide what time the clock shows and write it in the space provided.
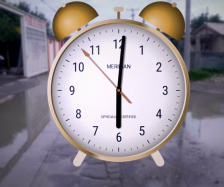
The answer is 6:00:53
